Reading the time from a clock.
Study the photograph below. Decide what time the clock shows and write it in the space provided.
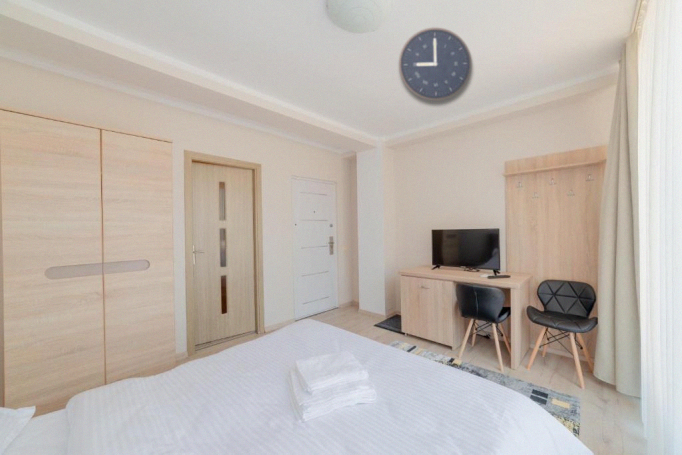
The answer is 9:00
